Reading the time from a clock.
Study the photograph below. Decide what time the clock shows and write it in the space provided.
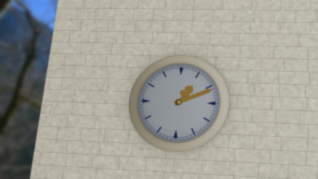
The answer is 1:11
